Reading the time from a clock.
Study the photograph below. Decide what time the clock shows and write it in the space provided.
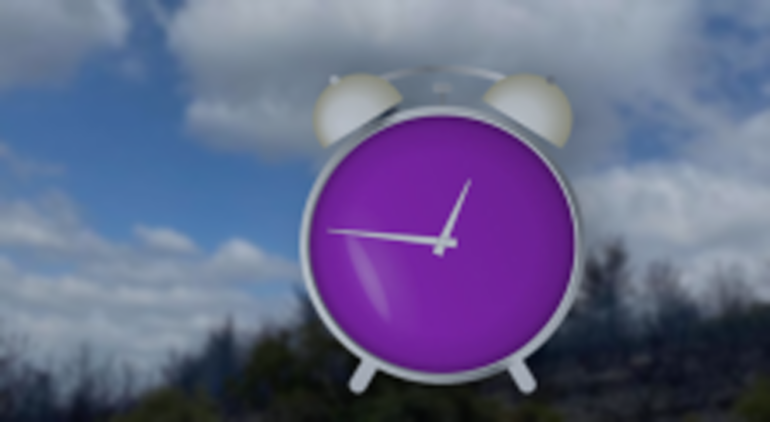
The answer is 12:46
